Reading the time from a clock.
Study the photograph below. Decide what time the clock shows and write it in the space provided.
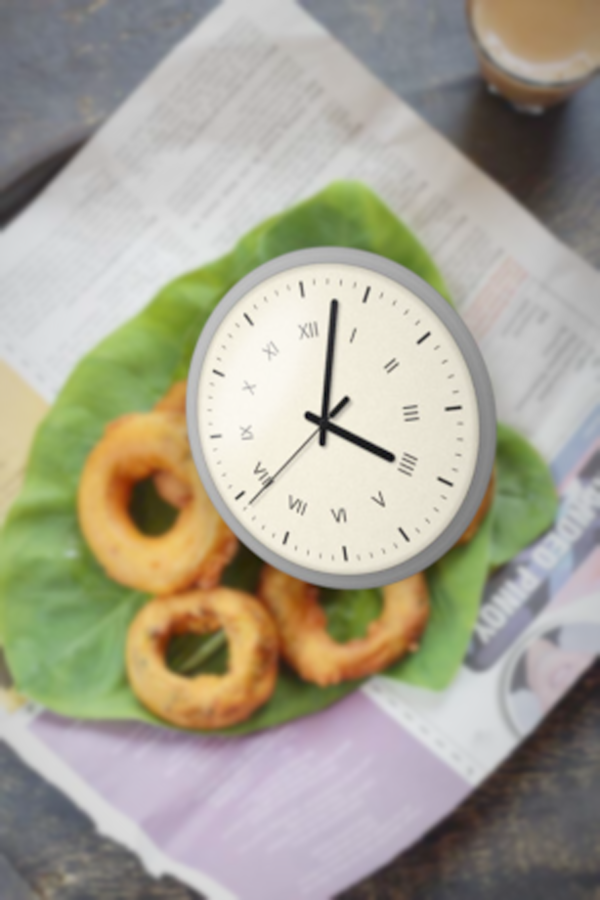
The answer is 4:02:39
